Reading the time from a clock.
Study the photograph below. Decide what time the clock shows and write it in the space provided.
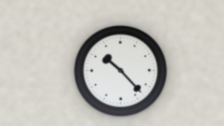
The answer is 10:23
